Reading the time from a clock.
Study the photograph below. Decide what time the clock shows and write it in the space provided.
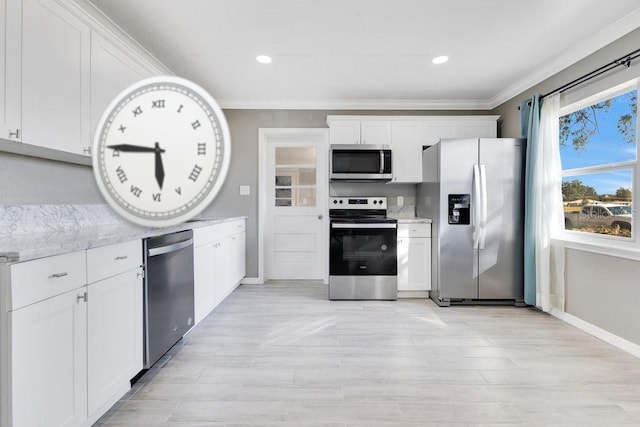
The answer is 5:46
